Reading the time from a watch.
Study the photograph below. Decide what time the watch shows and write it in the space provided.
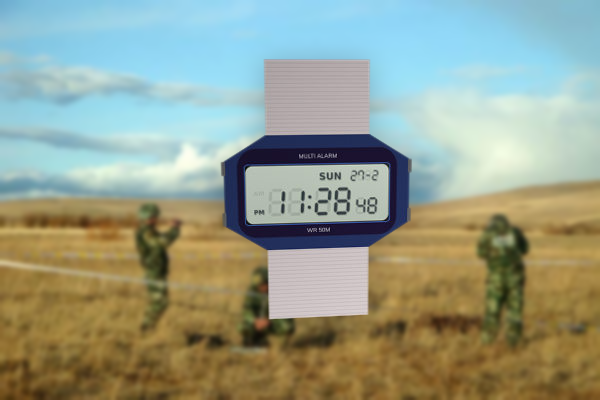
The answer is 11:28:48
